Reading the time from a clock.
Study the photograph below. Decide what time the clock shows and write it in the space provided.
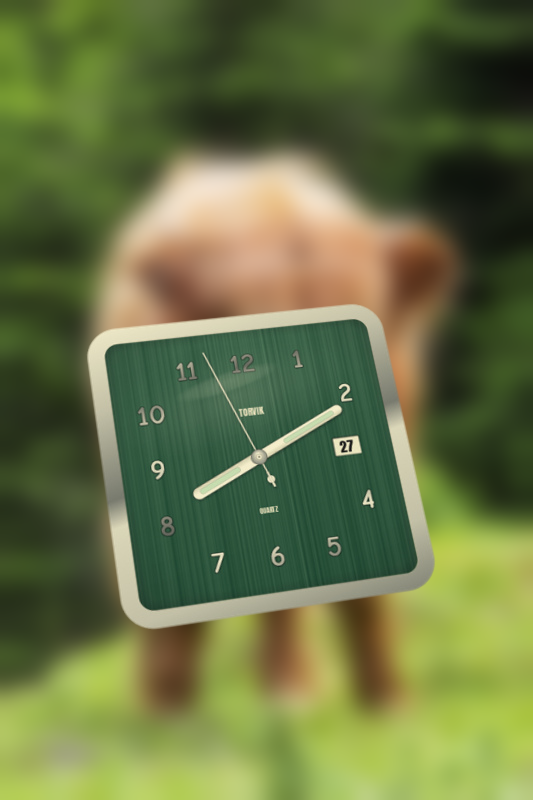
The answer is 8:10:57
